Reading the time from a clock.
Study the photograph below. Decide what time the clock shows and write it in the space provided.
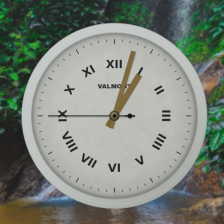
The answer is 1:02:45
